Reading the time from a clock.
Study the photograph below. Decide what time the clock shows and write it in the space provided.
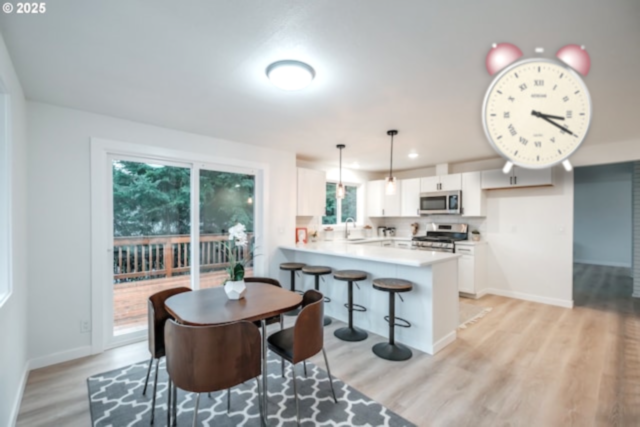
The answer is 3:20
